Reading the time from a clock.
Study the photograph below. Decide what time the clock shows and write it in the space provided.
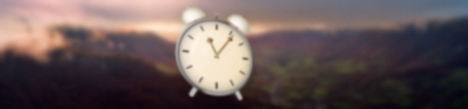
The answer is 11:06
